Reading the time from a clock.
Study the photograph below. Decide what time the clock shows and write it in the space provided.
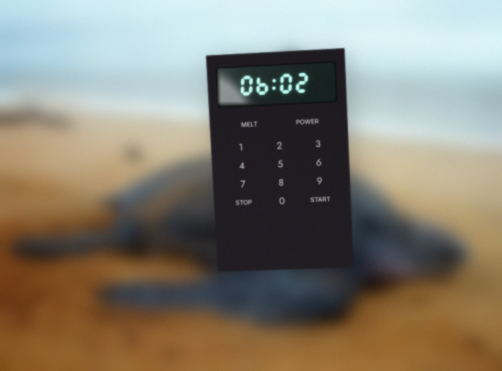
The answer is 6:02
